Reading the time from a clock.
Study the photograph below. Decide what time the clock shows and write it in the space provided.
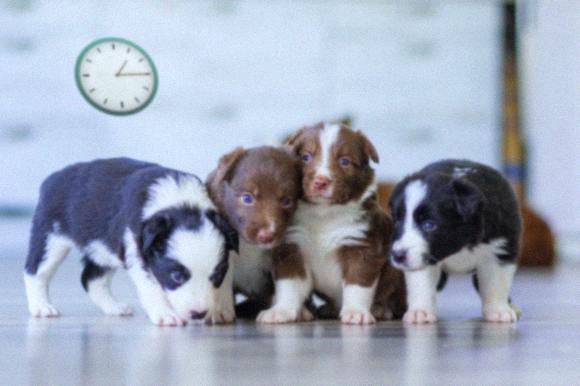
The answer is 1:15
